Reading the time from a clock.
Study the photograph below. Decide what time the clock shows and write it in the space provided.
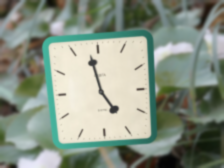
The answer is 4:58
